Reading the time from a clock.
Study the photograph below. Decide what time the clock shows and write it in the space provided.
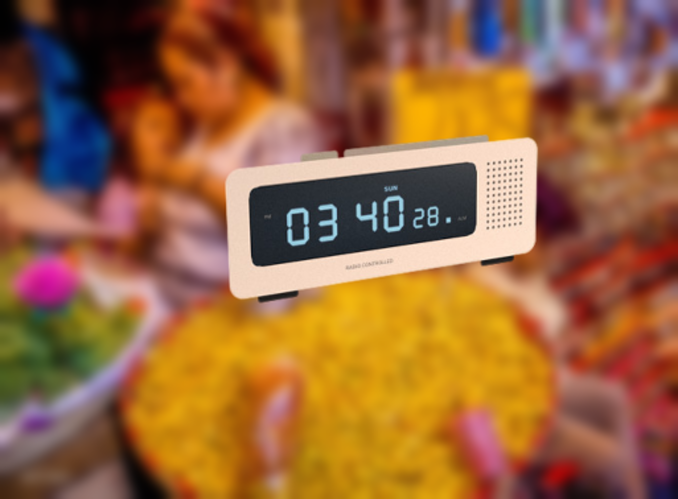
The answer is 3:40:28
